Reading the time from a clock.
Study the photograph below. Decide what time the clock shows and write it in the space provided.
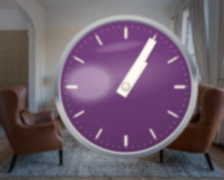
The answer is 1:05
